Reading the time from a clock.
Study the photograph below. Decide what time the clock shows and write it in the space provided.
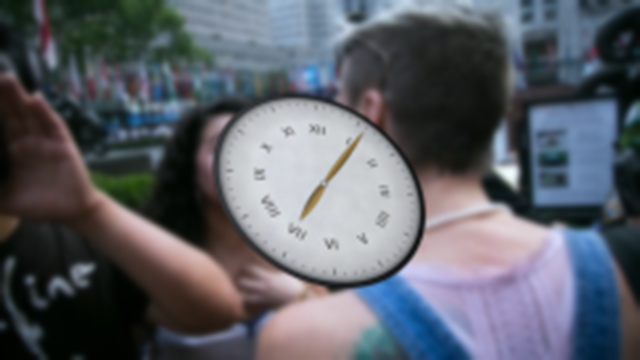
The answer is 7:06
